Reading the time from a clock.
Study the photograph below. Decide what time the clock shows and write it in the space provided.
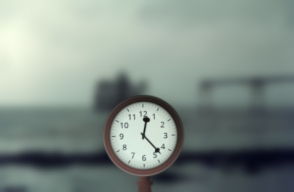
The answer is 12:23
